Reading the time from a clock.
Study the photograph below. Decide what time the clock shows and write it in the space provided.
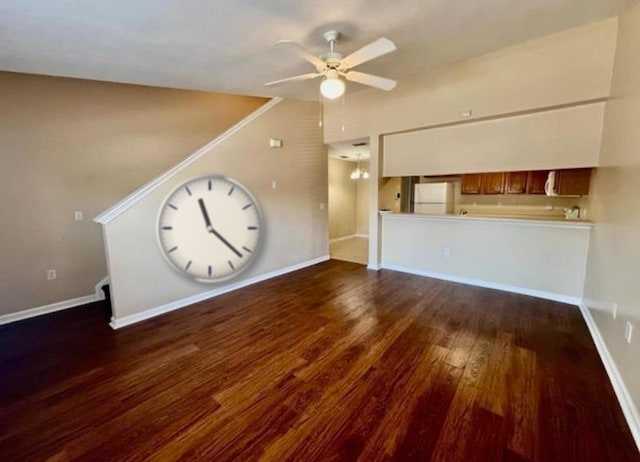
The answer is 11:22
